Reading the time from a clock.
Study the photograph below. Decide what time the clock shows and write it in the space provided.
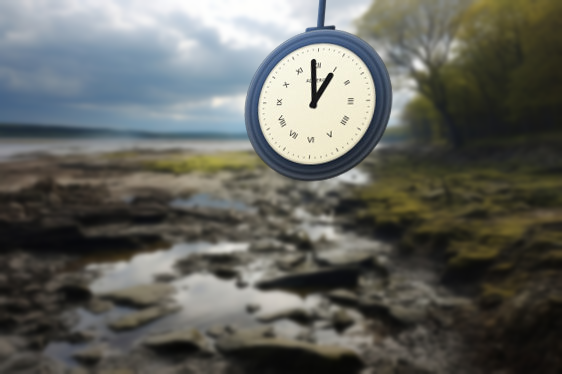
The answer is 12:59
